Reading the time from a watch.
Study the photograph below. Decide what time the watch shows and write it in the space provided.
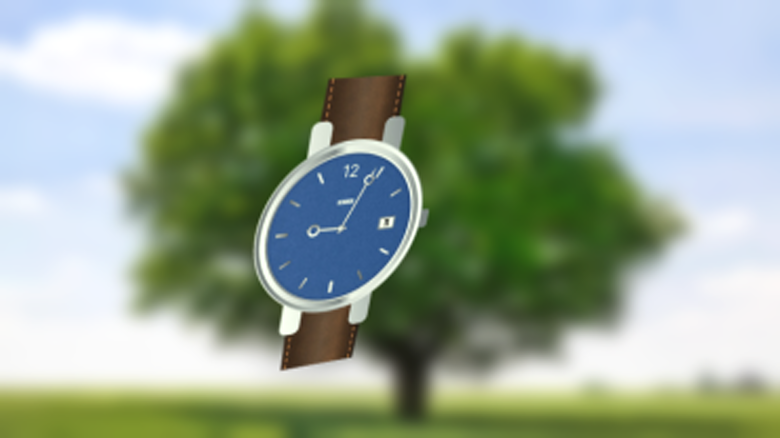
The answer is 9:04
